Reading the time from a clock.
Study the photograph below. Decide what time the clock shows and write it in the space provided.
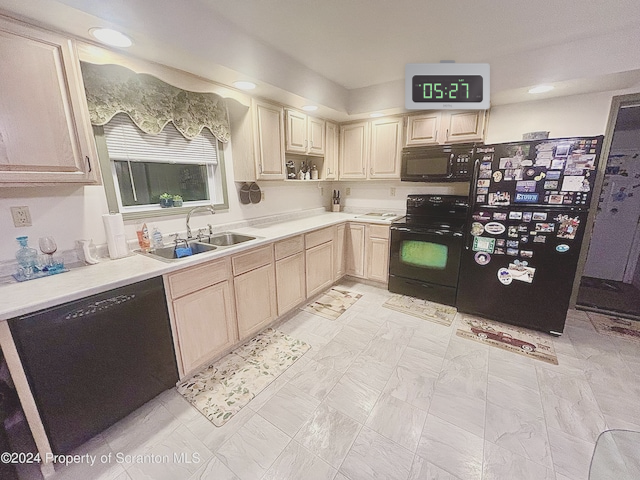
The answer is 5:27
